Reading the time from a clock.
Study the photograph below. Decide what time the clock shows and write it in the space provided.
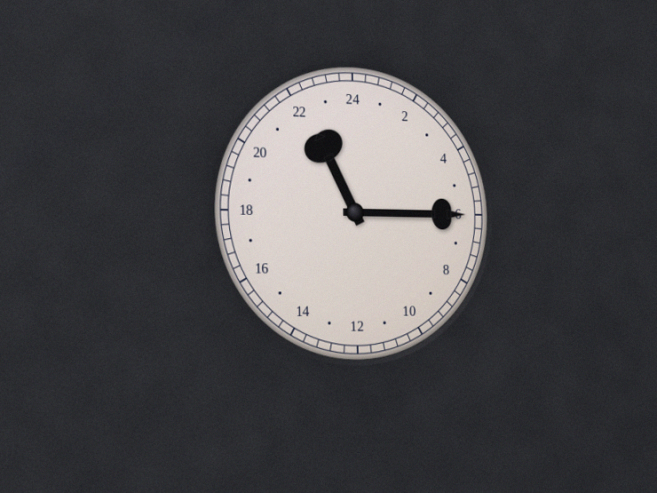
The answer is 22:15
